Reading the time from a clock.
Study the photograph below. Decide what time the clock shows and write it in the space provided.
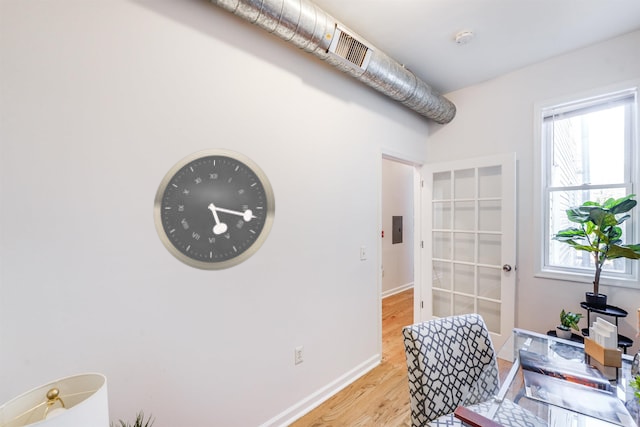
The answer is 5:17
